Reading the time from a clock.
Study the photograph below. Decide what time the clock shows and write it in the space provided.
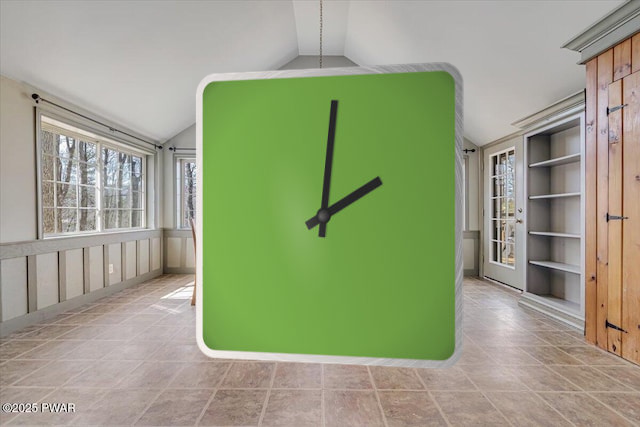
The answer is 2:01
